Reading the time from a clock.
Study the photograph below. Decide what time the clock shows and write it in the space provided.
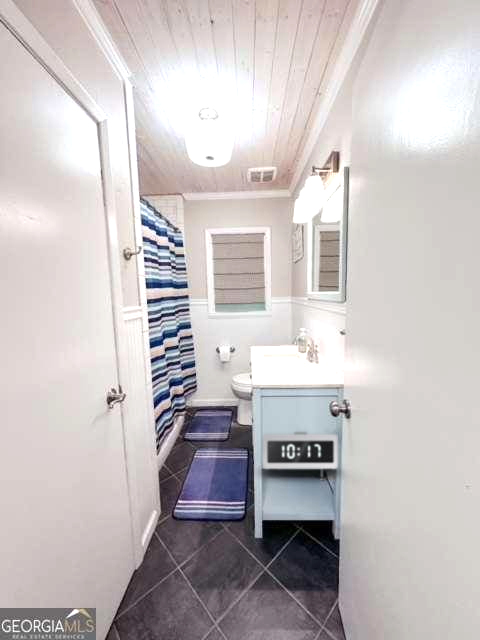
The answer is 10:17
